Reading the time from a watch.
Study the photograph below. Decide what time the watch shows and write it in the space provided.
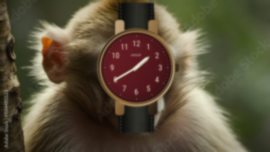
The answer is 1:40
